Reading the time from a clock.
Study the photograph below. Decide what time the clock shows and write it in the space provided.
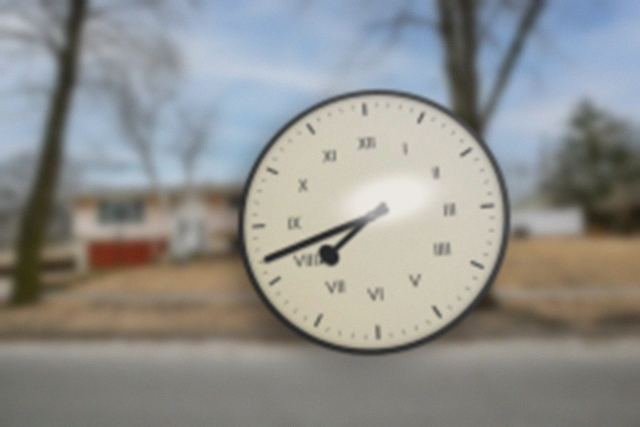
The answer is 7:42
